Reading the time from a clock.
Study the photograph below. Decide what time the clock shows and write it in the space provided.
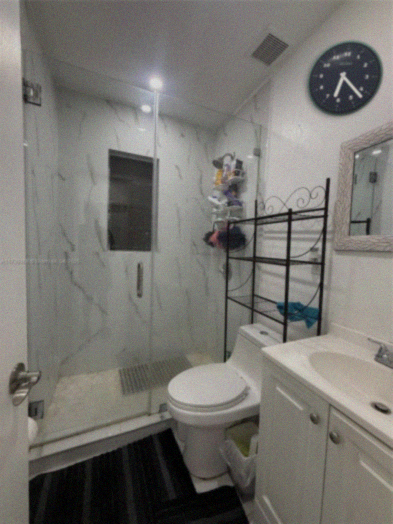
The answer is 6:22
